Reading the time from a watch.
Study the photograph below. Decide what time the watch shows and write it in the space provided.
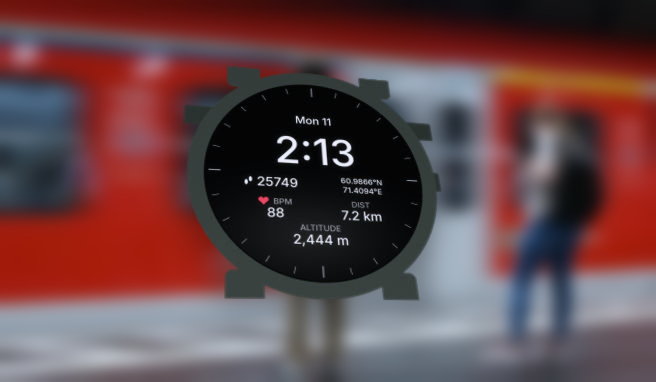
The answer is 2:13
